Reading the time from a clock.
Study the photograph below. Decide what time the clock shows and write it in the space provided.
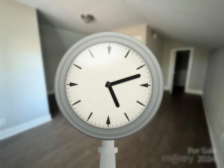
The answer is 5:12
